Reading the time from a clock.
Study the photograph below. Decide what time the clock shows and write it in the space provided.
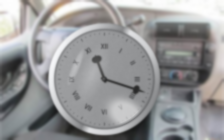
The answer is 11:18
